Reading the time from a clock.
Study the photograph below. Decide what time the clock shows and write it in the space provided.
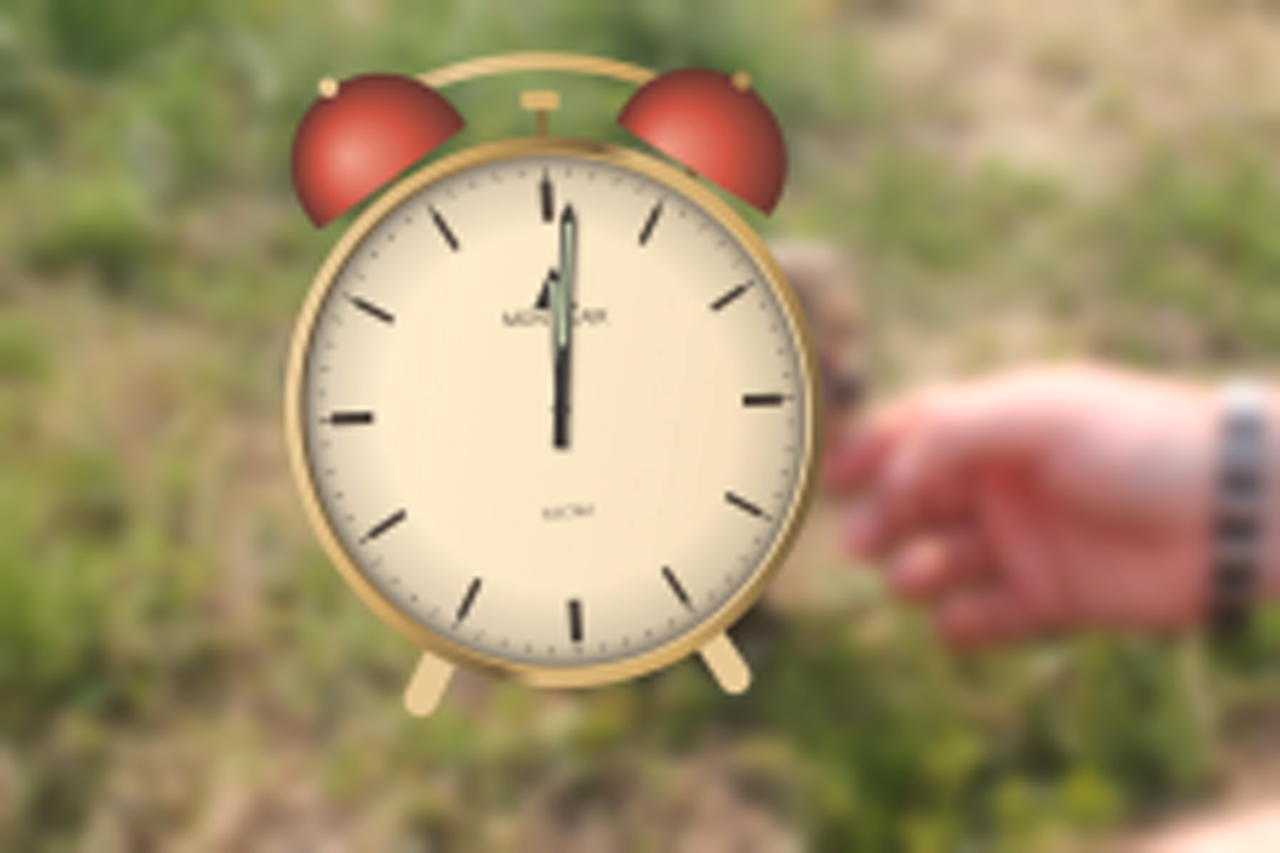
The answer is 12:01
